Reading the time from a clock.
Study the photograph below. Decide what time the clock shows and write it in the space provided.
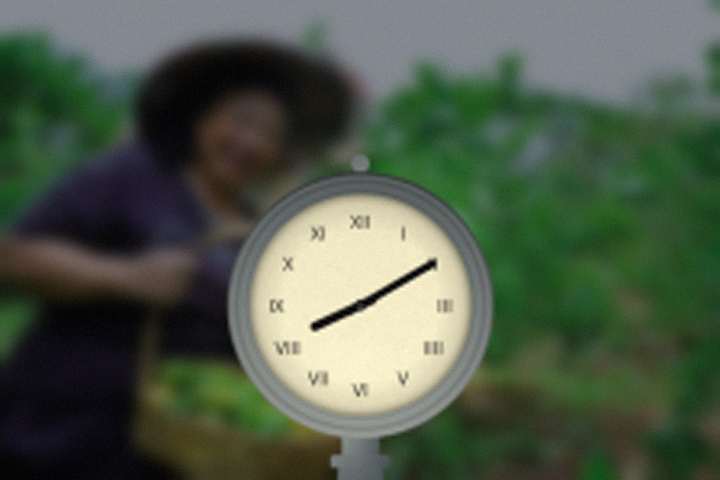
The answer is 8:10
